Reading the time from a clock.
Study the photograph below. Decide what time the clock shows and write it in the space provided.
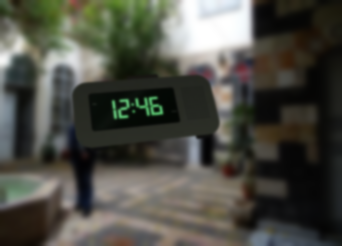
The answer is 12:46
